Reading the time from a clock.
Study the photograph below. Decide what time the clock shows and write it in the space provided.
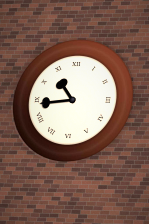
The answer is 10:44
